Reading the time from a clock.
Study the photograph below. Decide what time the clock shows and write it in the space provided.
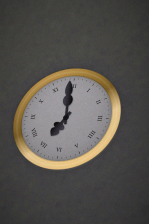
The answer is 6:59
